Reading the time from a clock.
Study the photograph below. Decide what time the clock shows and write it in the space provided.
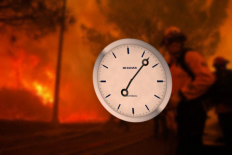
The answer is 7:07
